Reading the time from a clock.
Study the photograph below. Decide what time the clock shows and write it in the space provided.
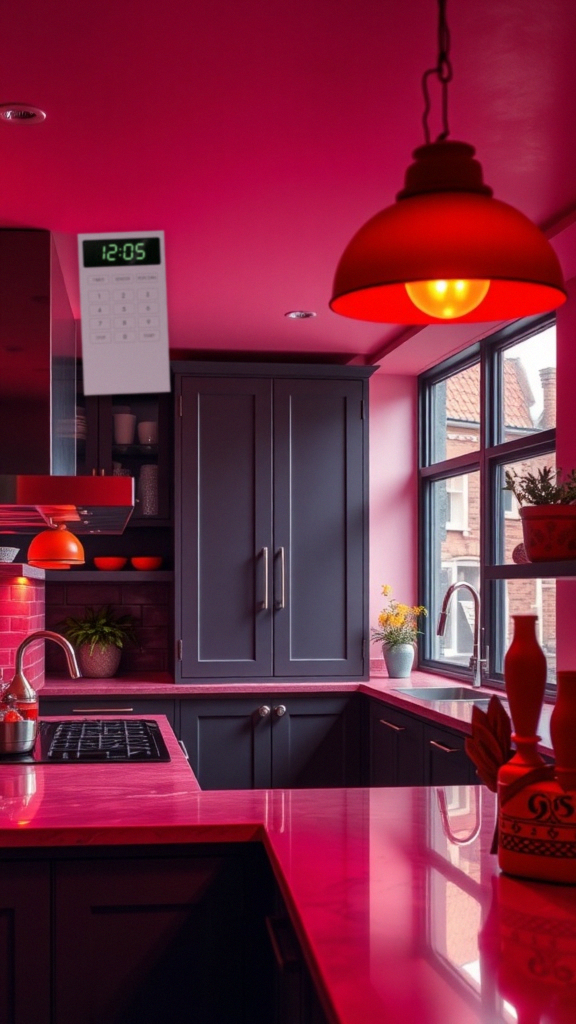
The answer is 12:05
